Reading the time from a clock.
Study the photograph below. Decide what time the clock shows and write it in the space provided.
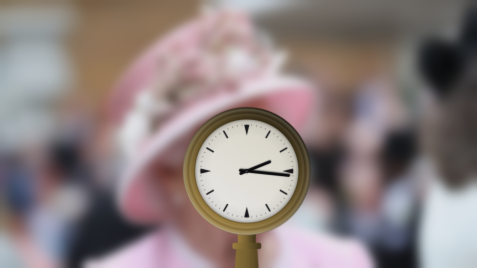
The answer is 2:16
